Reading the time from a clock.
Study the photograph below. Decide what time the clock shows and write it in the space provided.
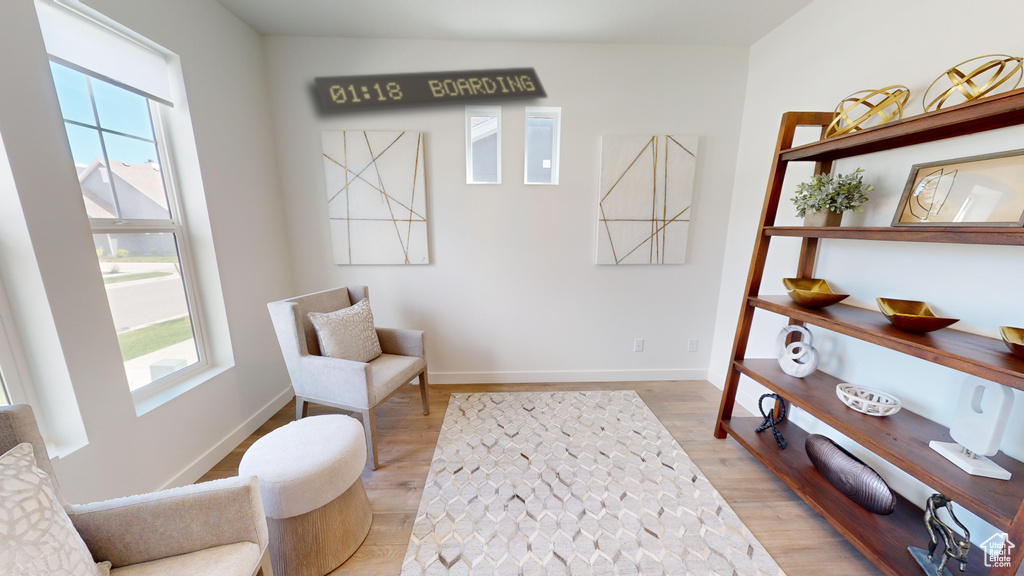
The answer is 1:18
